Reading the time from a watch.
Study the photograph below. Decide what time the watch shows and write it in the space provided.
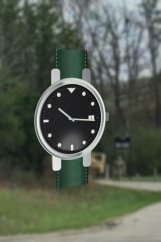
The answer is 10:16
